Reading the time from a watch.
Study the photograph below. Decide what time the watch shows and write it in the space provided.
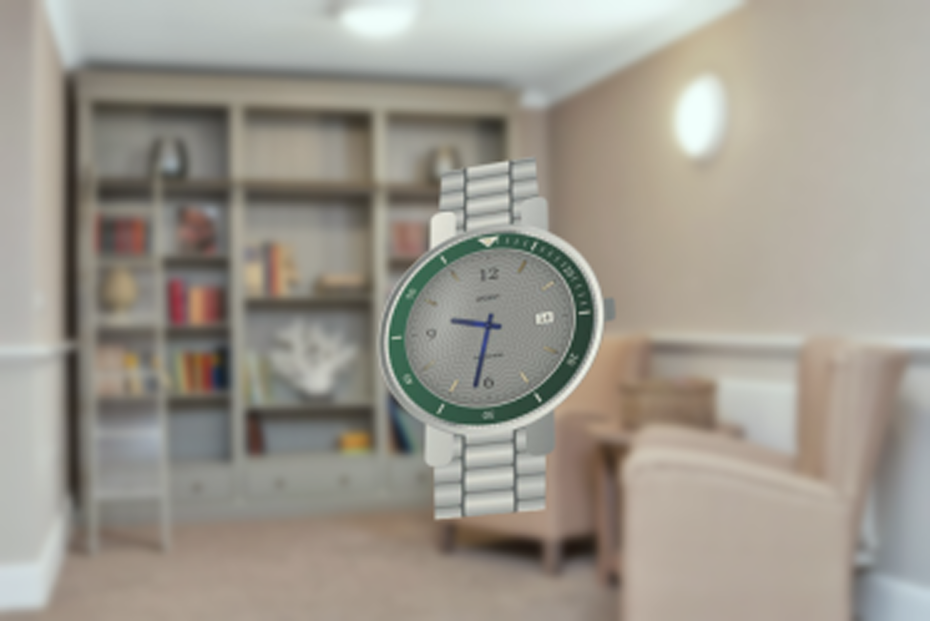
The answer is 9:32
